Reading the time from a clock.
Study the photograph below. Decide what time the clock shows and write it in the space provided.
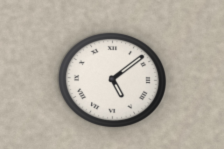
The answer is 5:08
